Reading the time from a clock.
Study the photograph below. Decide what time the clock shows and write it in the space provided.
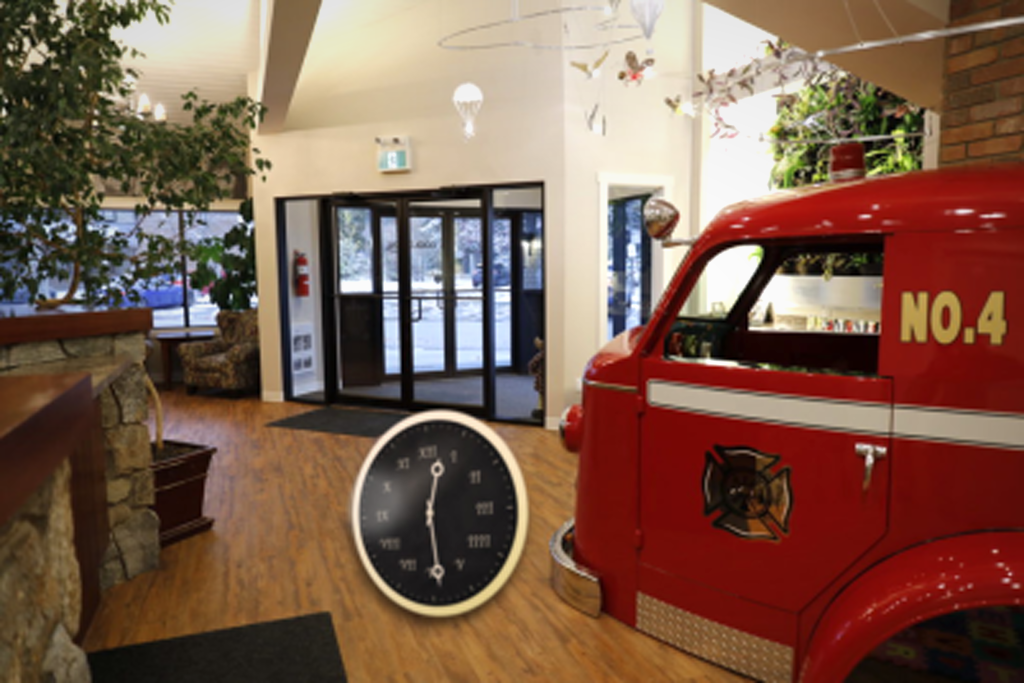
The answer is 12:29
